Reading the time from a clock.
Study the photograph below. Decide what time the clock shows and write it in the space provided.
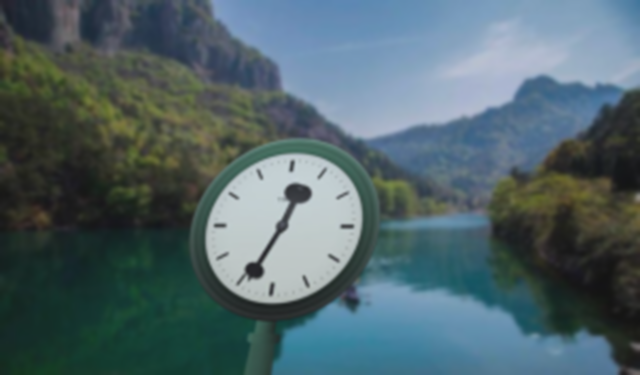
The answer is 12:34
